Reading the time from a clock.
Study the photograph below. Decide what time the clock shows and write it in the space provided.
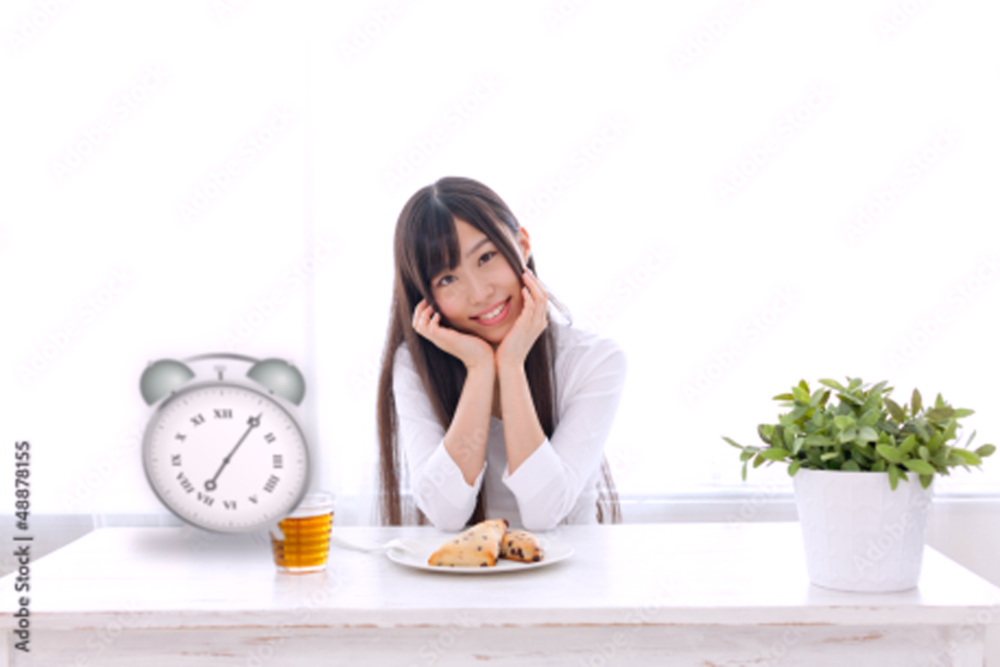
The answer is 7:06
